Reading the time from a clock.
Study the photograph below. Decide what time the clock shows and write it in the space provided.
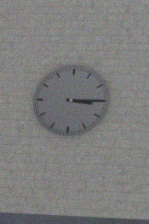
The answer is 3:15
